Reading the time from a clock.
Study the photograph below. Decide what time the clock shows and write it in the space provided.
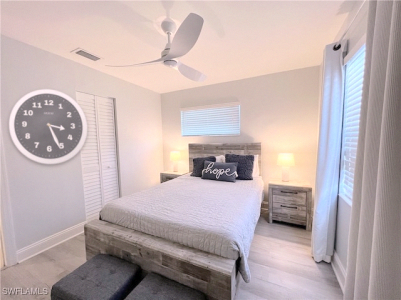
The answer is 3:26
